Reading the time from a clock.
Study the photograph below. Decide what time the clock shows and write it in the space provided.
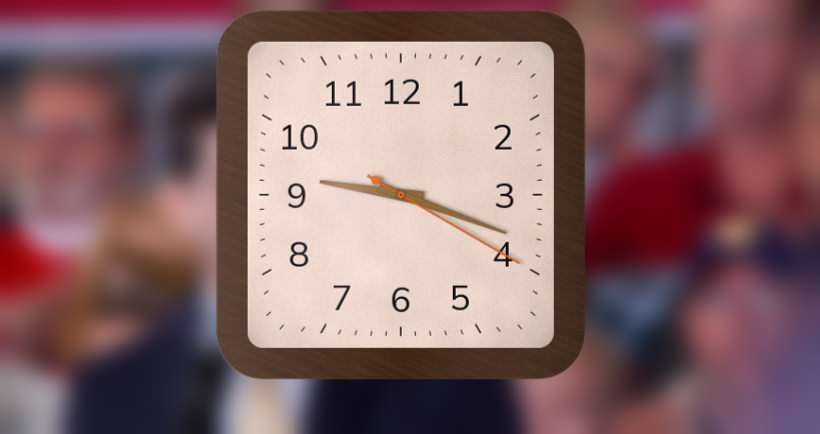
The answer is 9:18:20
